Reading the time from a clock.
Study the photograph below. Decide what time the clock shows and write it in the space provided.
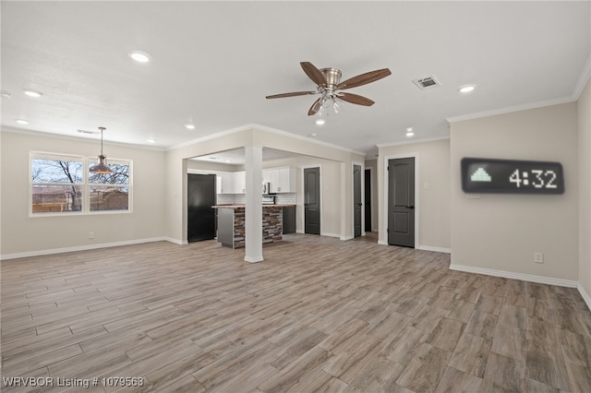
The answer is 4:32
